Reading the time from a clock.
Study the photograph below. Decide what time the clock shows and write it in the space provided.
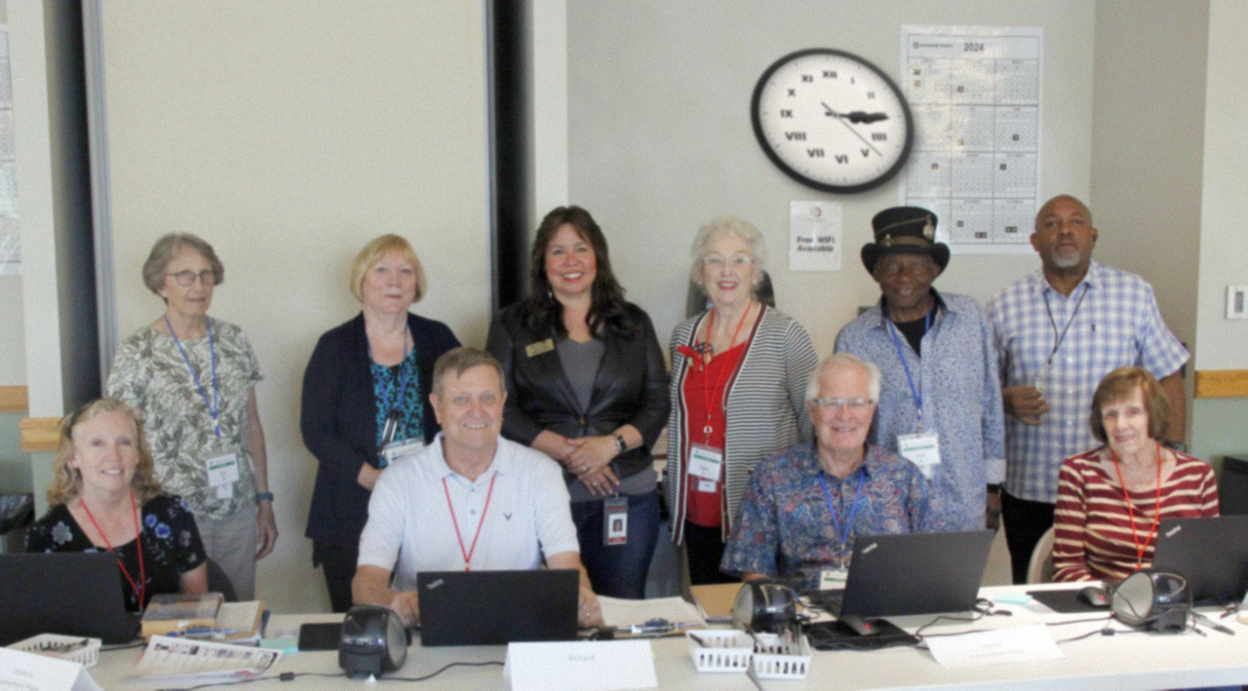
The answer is 3:15:23
